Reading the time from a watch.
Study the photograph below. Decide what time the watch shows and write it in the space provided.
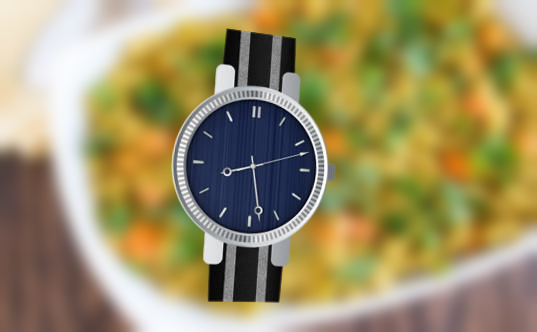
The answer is 8:28:12
